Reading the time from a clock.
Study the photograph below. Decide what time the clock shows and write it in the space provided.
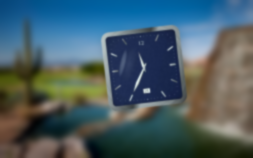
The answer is 11:35
